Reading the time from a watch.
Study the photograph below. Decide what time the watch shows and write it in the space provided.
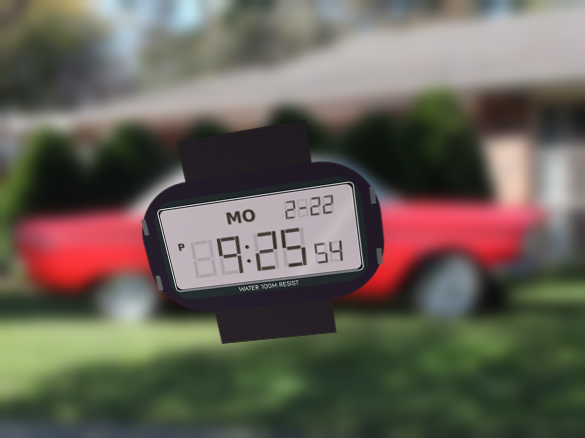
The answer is 9:25:54
